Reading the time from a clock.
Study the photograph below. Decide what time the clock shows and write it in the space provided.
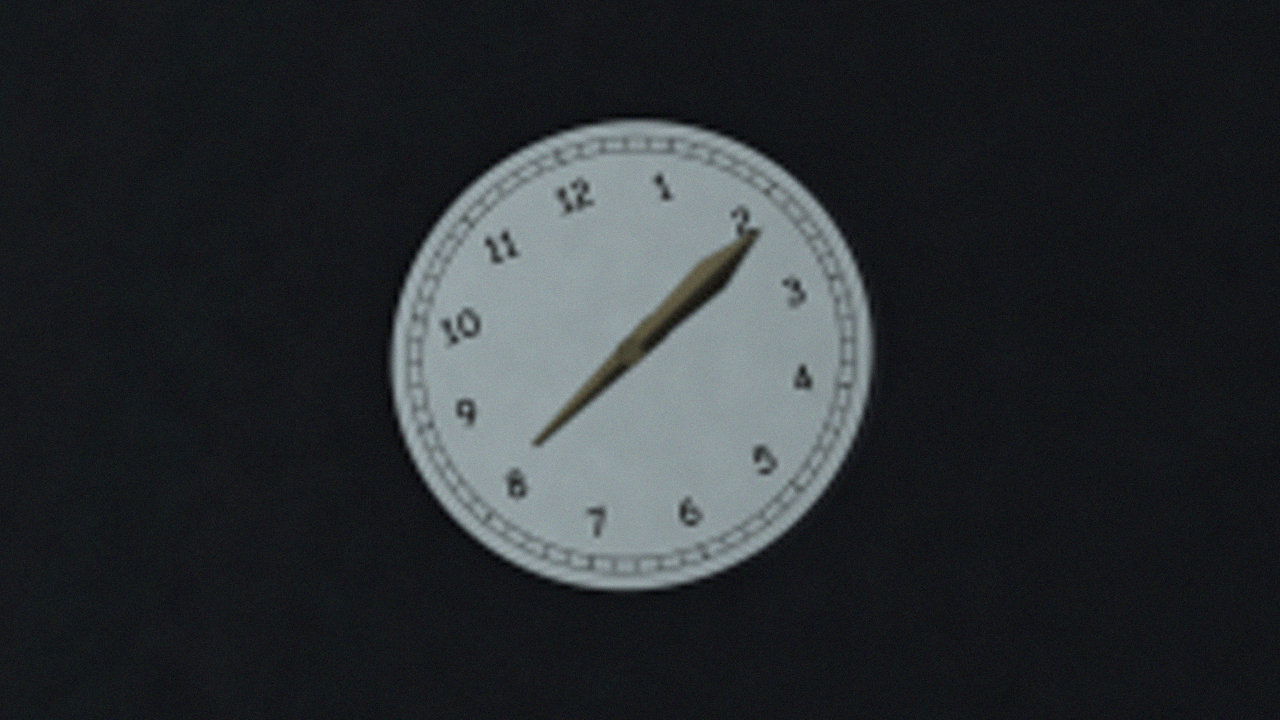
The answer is 8:11
